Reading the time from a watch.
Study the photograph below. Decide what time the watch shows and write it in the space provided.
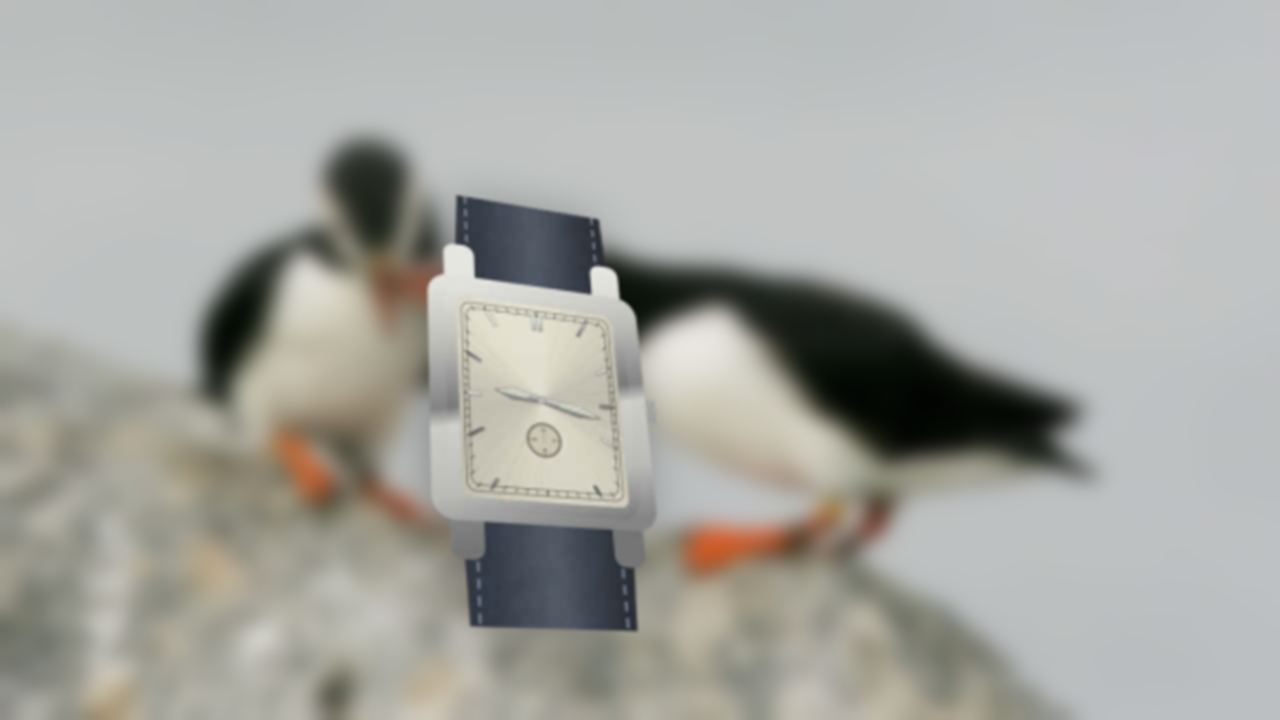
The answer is 9:17
